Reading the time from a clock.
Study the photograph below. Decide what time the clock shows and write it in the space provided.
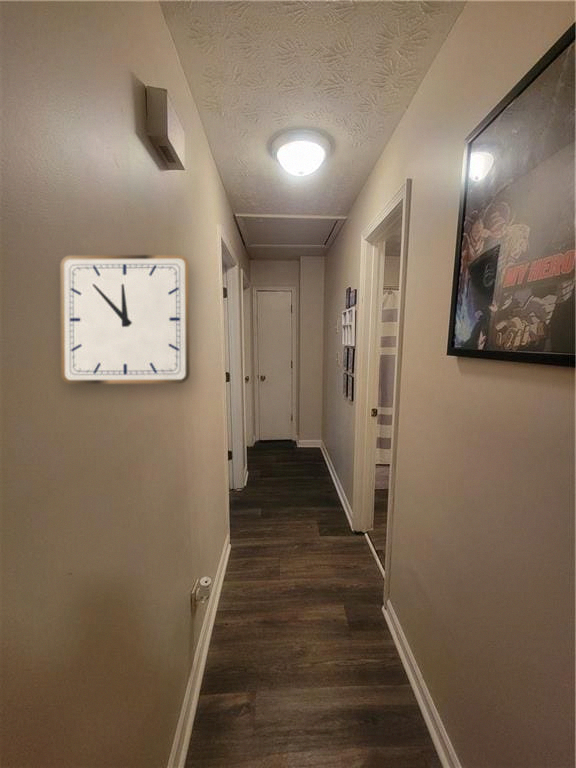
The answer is 11:53
